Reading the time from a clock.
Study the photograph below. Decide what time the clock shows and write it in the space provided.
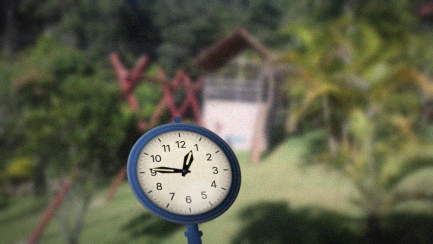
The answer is 12:46
